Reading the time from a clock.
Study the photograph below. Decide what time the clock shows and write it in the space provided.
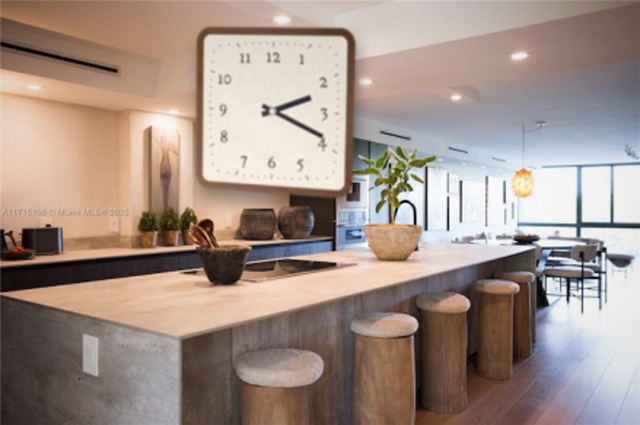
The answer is 2:19
